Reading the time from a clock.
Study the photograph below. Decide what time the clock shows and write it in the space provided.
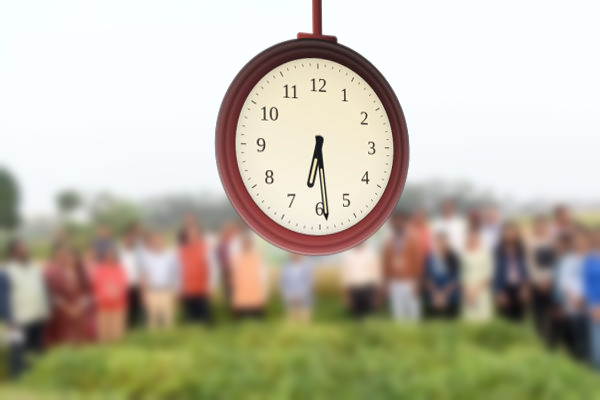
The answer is 6:29
